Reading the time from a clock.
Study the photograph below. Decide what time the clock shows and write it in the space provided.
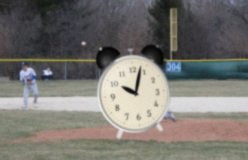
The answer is 10:03
